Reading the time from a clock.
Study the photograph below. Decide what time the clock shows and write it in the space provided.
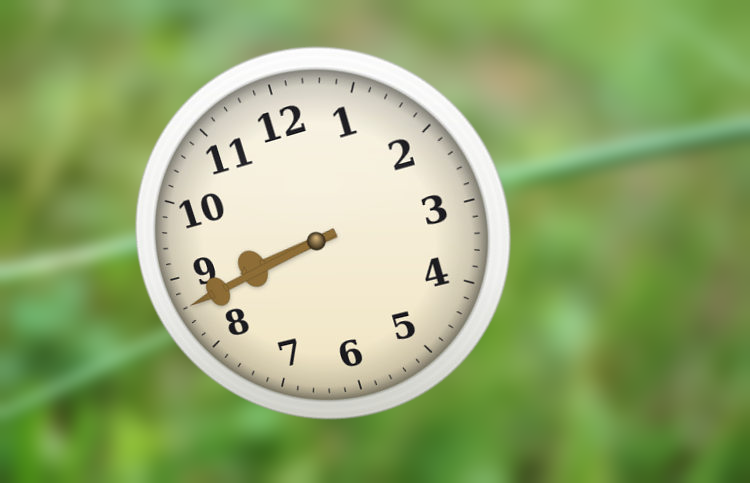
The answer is 8:43
